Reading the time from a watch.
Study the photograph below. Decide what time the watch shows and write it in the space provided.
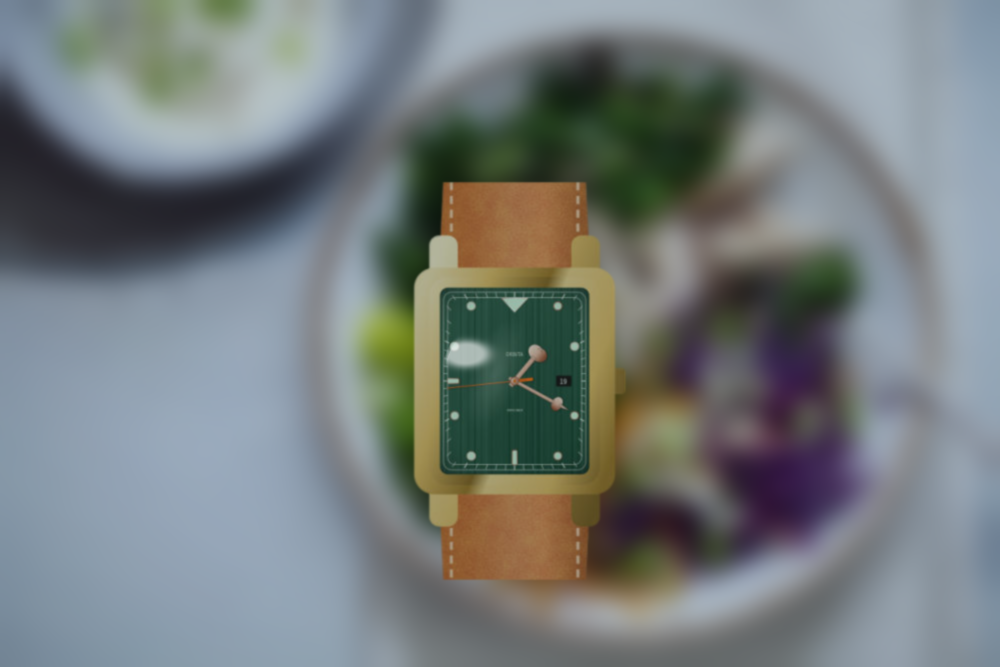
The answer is 1:19:44
